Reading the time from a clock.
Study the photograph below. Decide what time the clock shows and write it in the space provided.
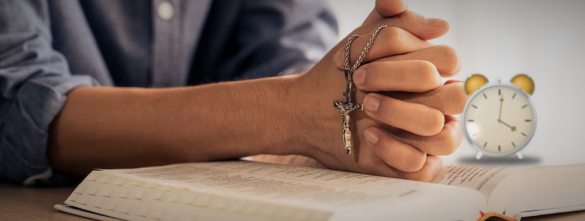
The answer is 4:01
